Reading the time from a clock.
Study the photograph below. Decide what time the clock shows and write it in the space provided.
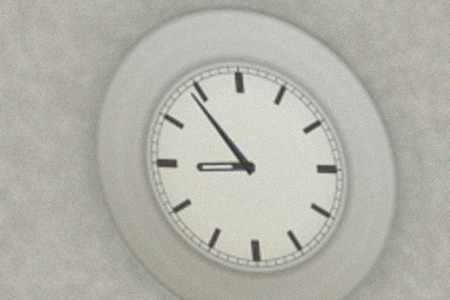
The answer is 8:54
